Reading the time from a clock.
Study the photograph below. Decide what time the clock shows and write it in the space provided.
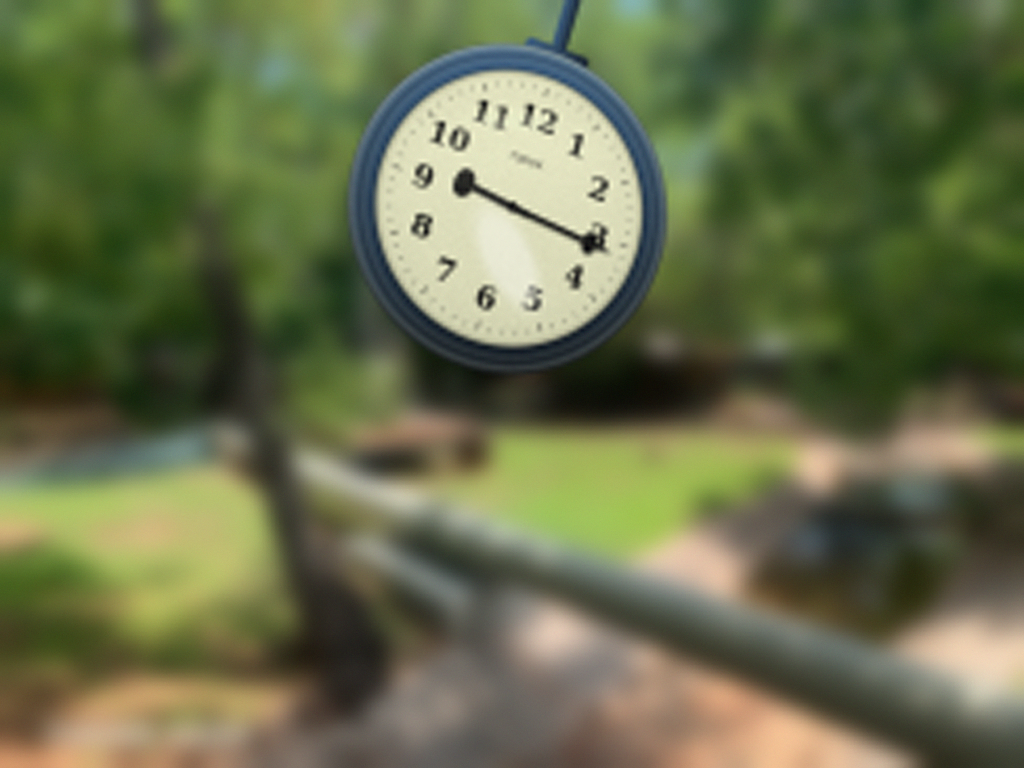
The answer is 9:16
